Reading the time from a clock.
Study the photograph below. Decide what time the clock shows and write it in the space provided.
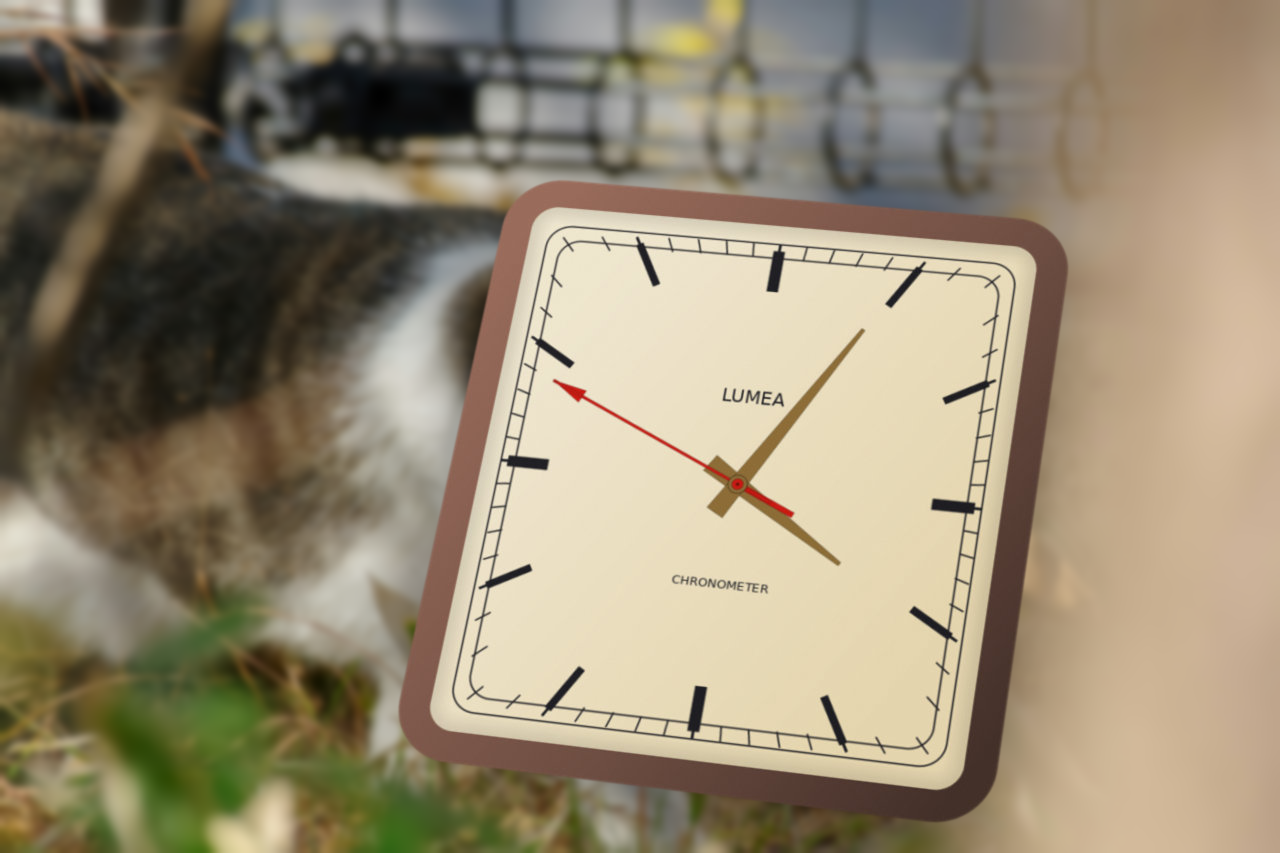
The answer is 4:04:49
